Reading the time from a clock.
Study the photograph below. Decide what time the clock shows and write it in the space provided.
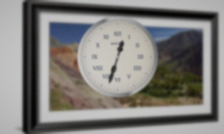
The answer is 12:33
